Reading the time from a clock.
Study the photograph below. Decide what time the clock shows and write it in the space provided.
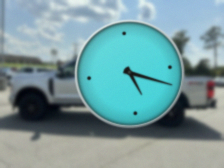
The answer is 5:19
